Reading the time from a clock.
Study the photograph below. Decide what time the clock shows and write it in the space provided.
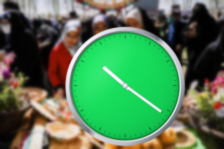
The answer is 10:21
